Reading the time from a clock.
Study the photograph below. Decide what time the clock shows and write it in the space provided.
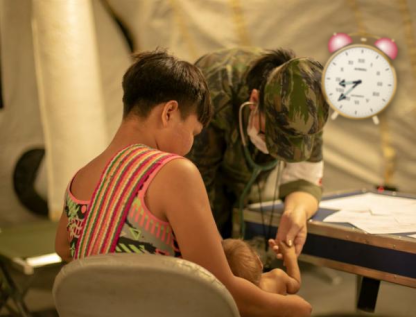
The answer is 8:37
